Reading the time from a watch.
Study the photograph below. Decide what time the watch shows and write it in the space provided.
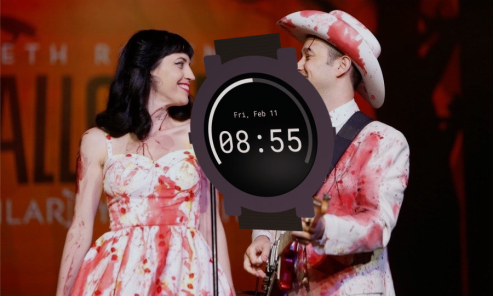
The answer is 8:55
